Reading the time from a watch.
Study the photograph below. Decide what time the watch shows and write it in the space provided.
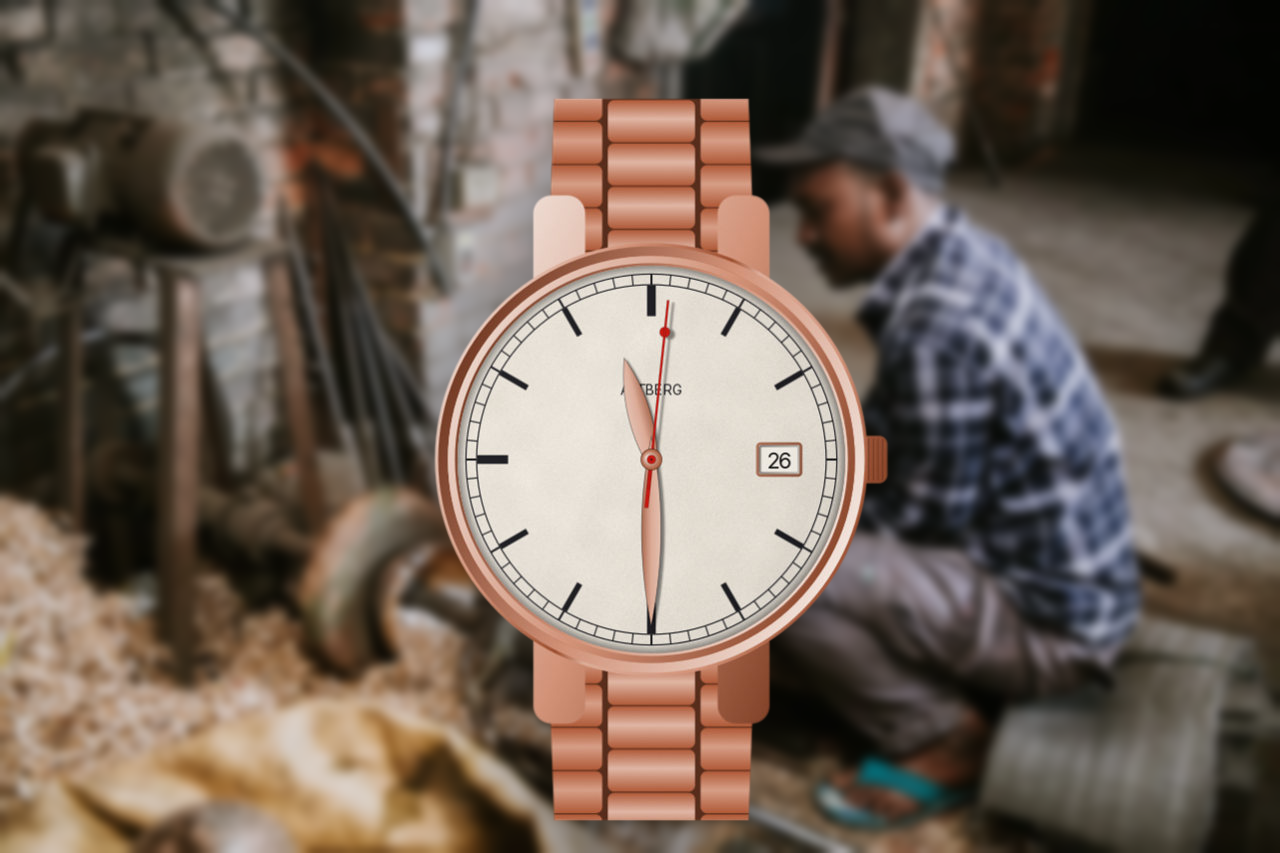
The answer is 11:30:01
